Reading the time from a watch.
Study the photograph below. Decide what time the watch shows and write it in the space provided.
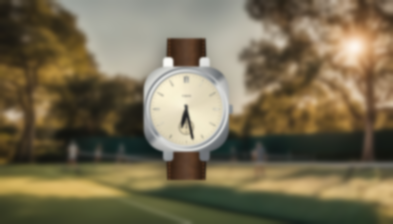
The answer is 6:28
